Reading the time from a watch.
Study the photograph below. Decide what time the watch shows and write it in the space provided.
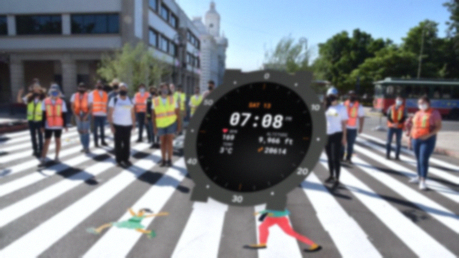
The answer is 7:08
